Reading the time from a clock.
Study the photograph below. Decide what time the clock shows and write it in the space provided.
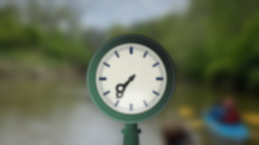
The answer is 7:36
